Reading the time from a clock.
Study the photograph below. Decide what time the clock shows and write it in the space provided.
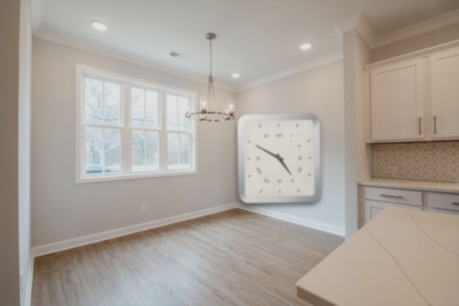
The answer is 4:50
